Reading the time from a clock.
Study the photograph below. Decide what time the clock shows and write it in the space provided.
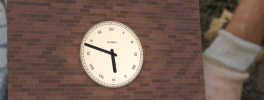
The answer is 5:48
